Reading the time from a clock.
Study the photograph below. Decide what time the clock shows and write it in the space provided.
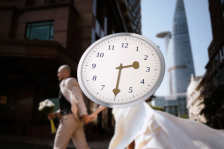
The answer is 2:30
